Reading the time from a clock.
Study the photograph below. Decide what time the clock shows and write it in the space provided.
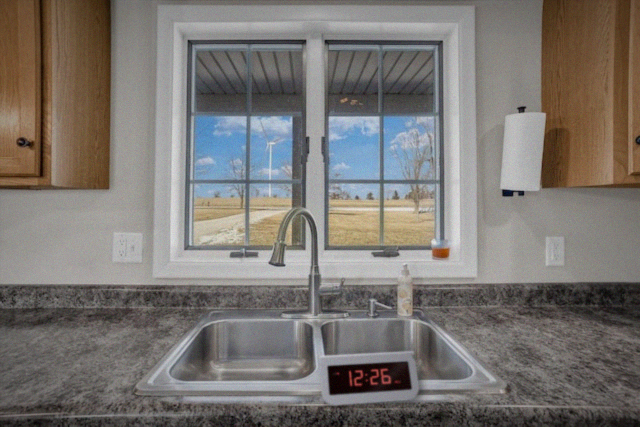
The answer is 12:26
